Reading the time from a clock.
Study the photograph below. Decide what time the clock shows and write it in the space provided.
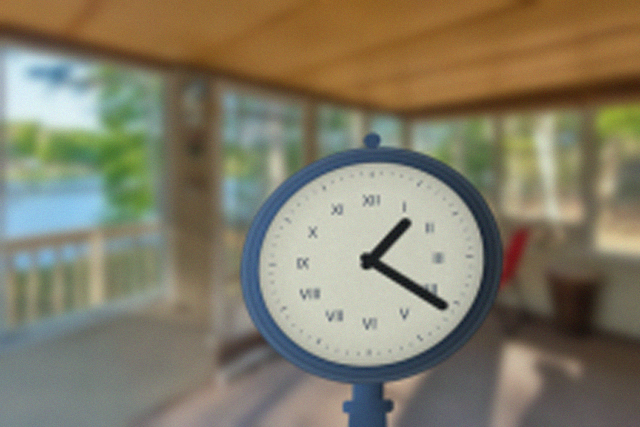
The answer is 1:21
